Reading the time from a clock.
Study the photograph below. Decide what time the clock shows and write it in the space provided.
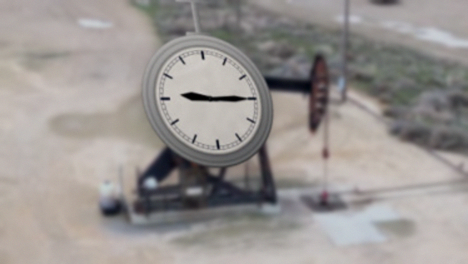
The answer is 9:15
